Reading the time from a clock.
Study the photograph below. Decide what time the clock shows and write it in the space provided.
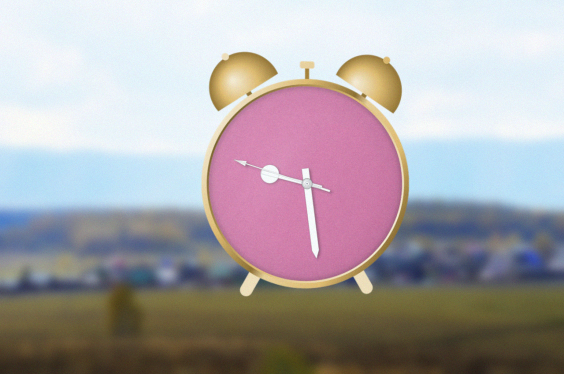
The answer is 9:28:48
